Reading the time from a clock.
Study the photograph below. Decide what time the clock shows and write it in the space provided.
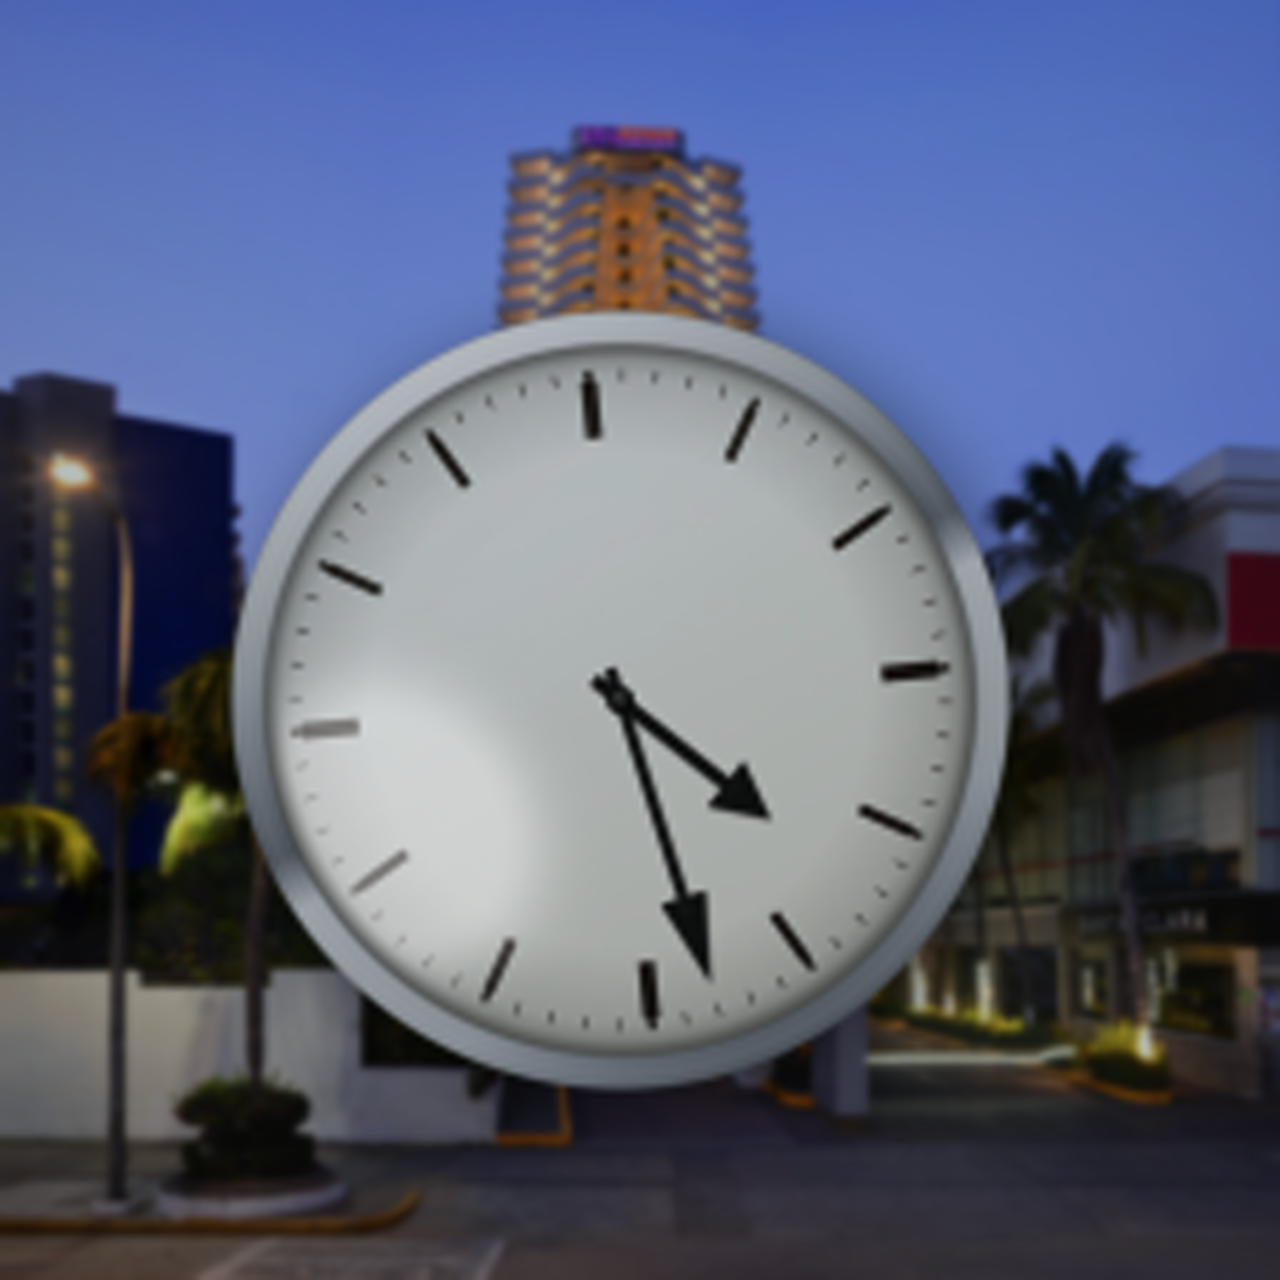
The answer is 4:28
